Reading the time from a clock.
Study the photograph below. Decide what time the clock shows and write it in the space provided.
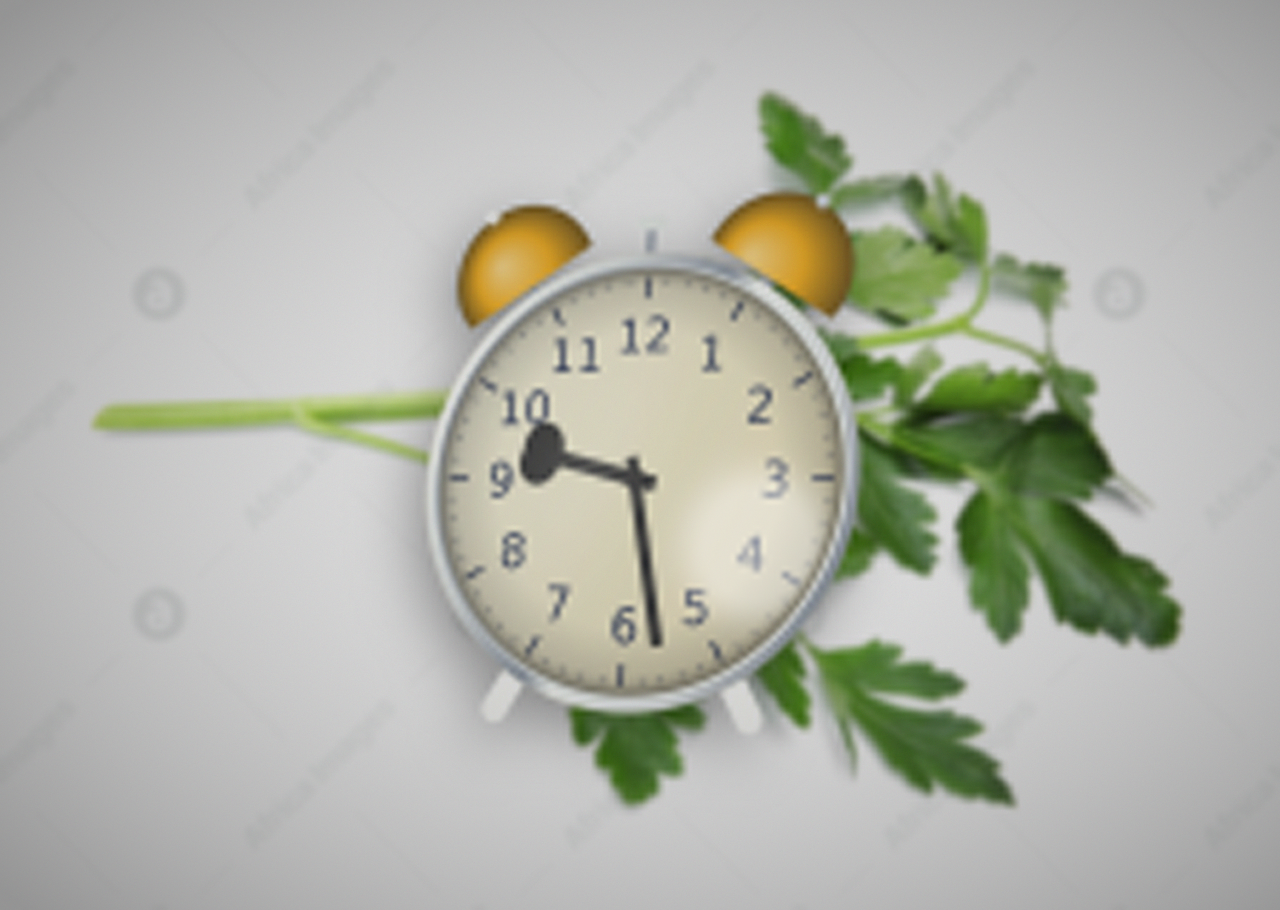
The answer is 9:28
